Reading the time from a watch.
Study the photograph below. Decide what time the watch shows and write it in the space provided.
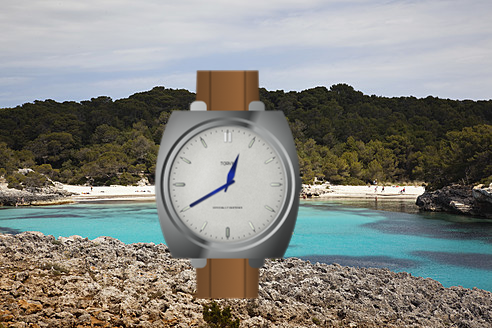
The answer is 12:40
